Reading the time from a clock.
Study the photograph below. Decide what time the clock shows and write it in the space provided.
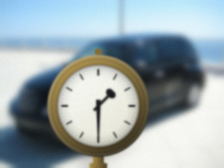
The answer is 1:30
